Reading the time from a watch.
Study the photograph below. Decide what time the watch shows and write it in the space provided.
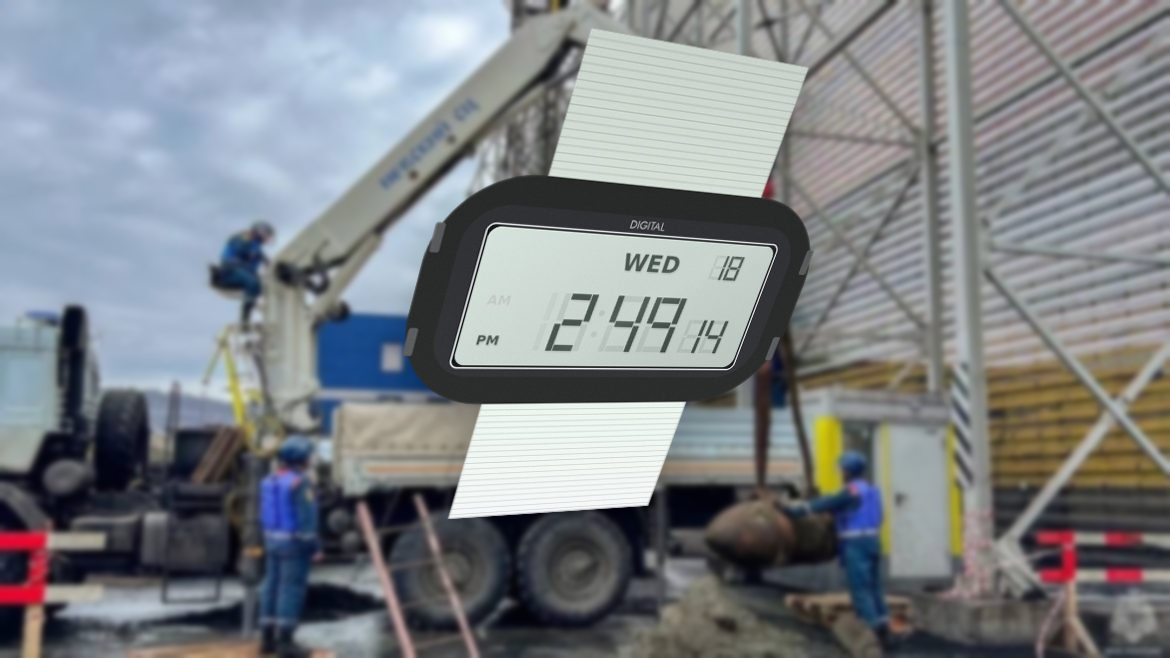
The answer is 2:49:14
